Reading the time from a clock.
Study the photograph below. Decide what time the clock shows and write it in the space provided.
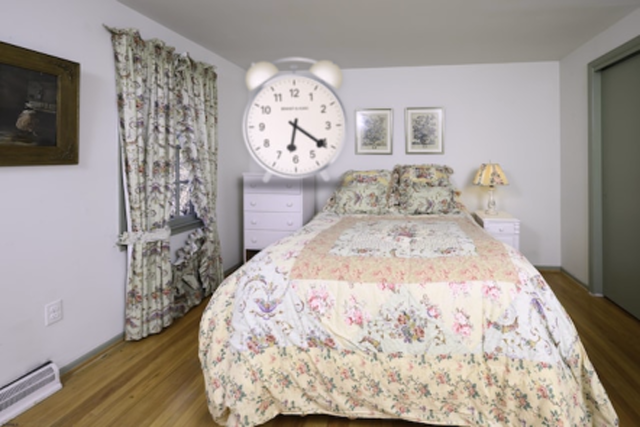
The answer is 6:21
